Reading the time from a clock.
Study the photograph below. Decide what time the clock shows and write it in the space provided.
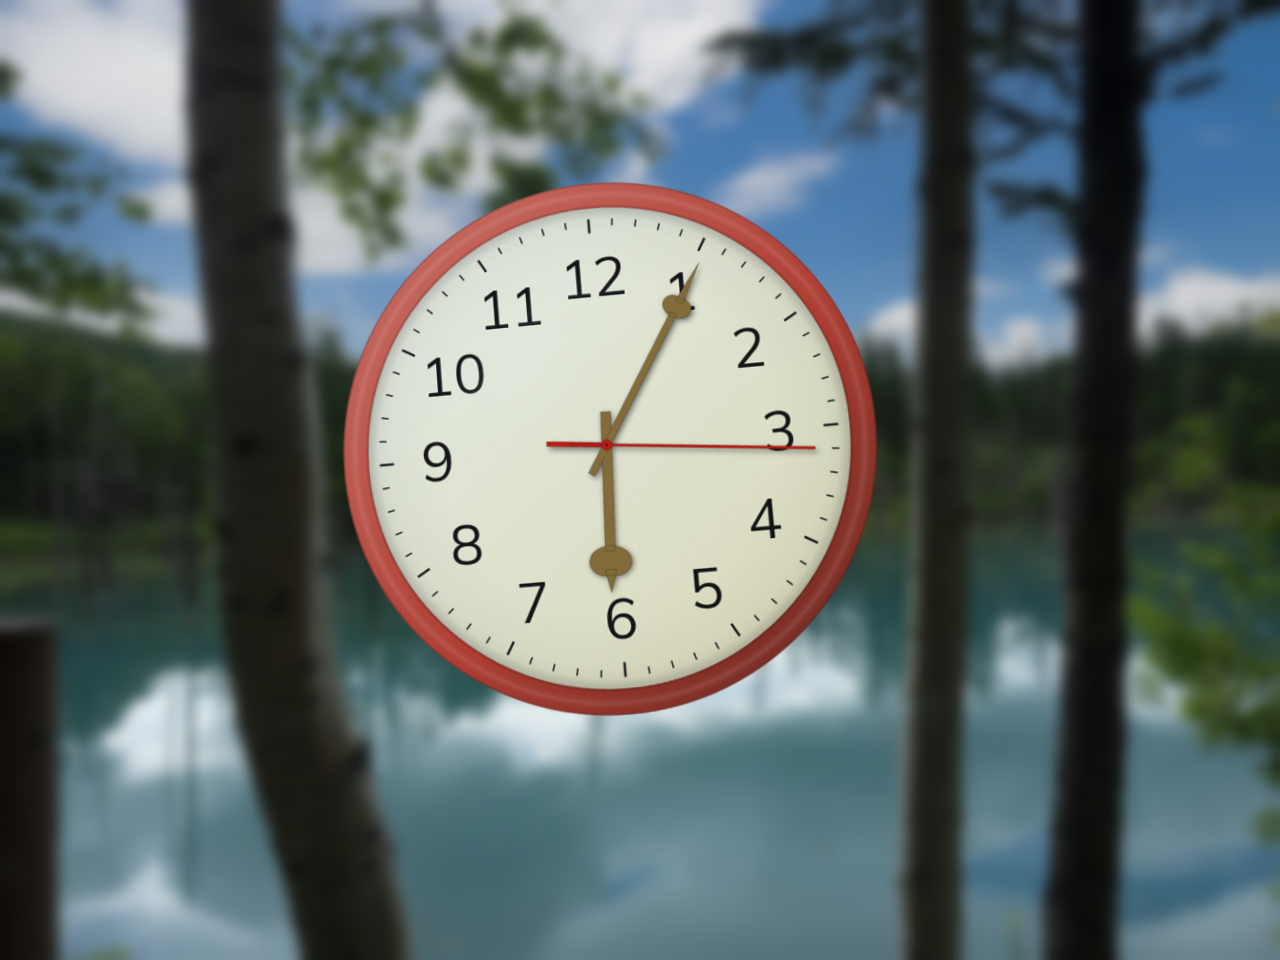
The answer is 6:05:16
